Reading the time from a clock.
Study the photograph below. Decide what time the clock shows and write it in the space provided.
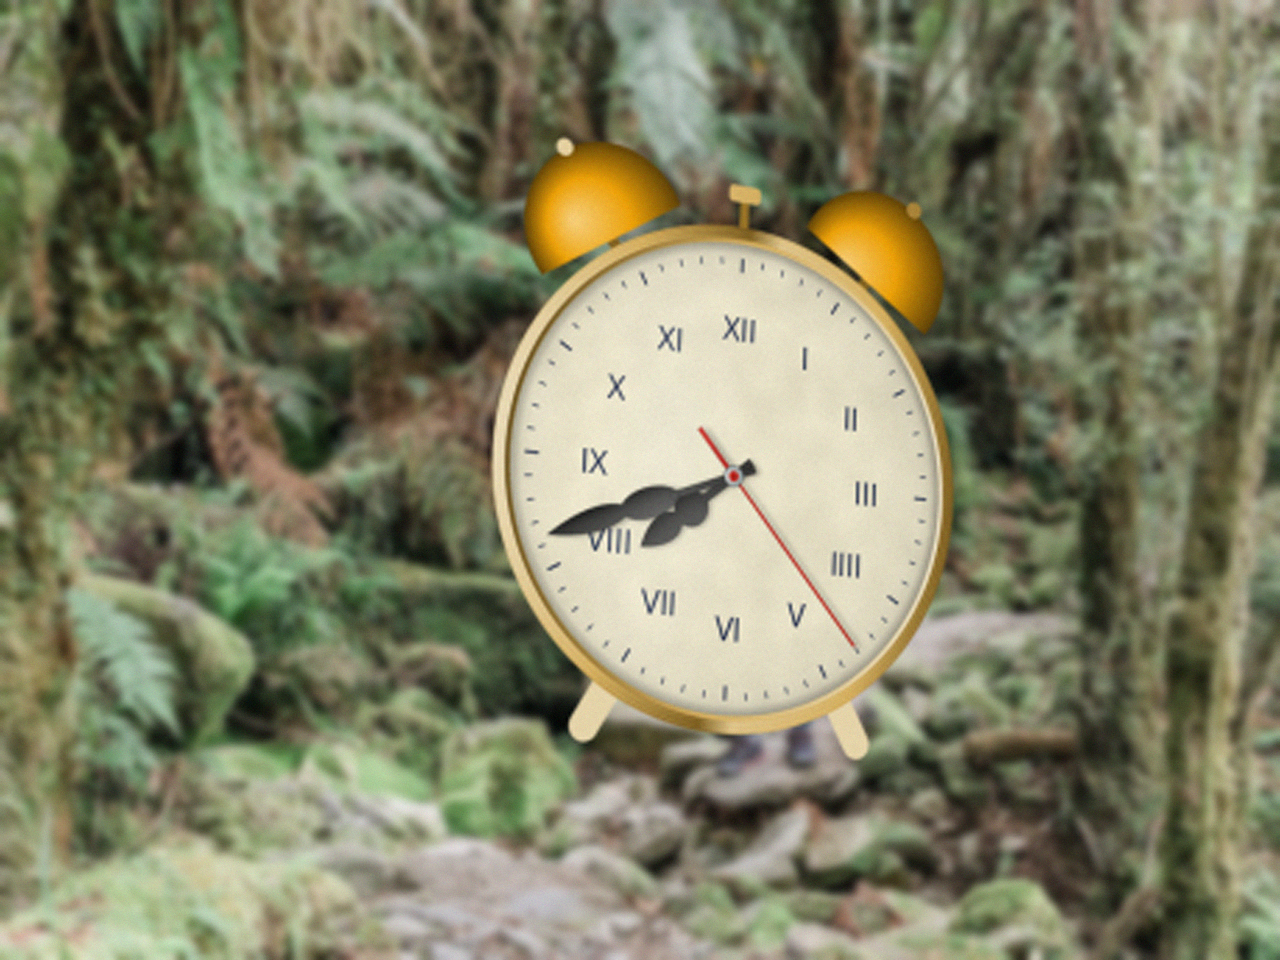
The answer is 7:41:23
